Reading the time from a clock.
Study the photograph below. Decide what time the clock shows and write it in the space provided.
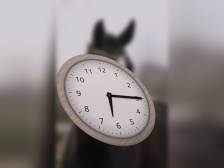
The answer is 6:15
